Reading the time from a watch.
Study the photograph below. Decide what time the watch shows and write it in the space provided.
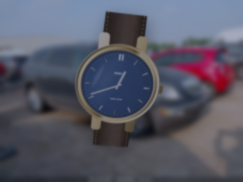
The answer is 12:41
